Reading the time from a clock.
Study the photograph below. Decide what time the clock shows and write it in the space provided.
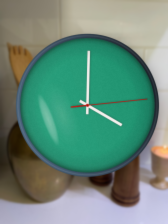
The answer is 4:00:14
